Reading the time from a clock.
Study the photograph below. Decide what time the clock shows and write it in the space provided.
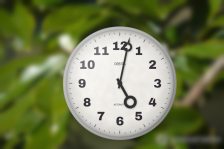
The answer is 5:02
